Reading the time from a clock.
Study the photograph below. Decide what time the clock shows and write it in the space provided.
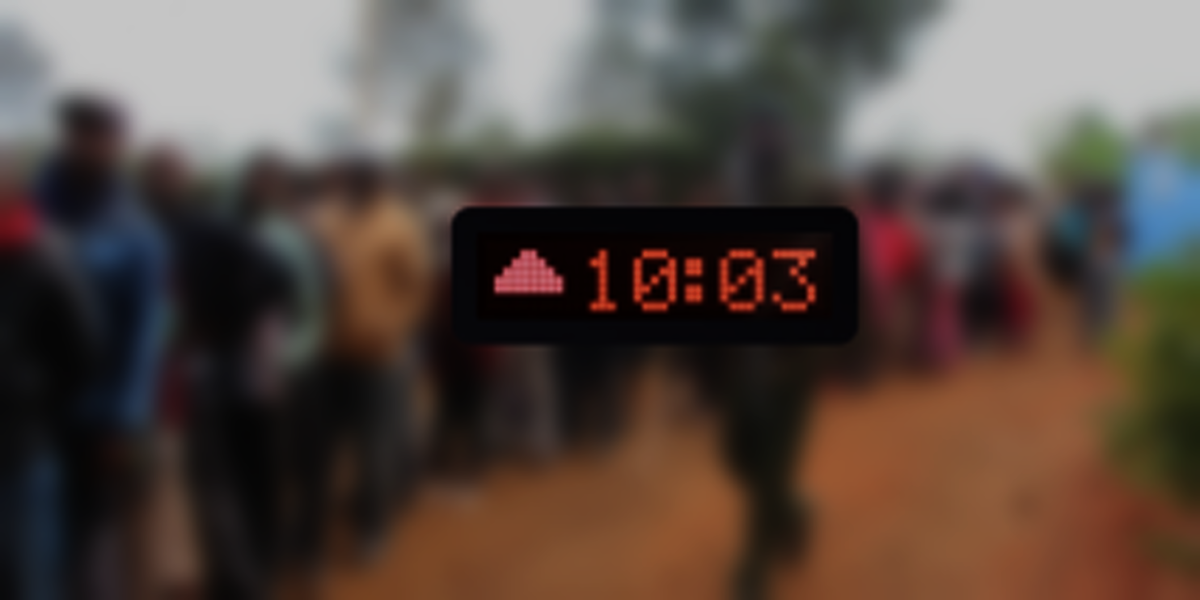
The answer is 10:03
